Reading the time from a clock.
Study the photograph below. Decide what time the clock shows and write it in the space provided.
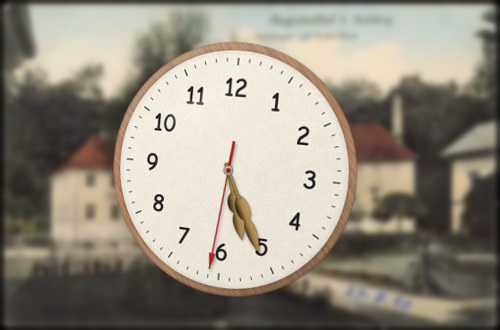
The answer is 5:25:31
